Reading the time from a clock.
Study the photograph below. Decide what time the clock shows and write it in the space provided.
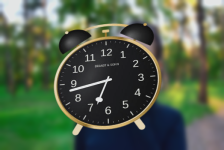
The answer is 6:43
